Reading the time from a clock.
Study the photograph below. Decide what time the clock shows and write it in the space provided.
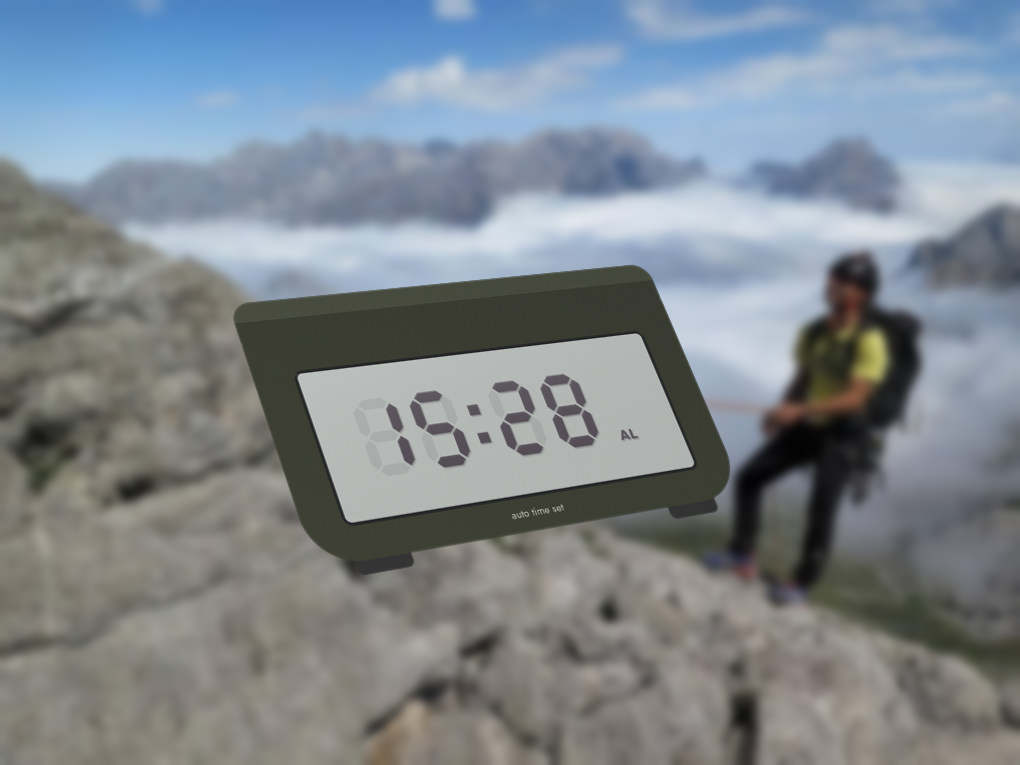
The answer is 15:28
